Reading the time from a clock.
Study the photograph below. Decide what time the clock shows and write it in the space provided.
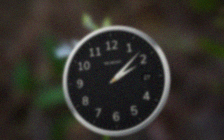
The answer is 2:08
